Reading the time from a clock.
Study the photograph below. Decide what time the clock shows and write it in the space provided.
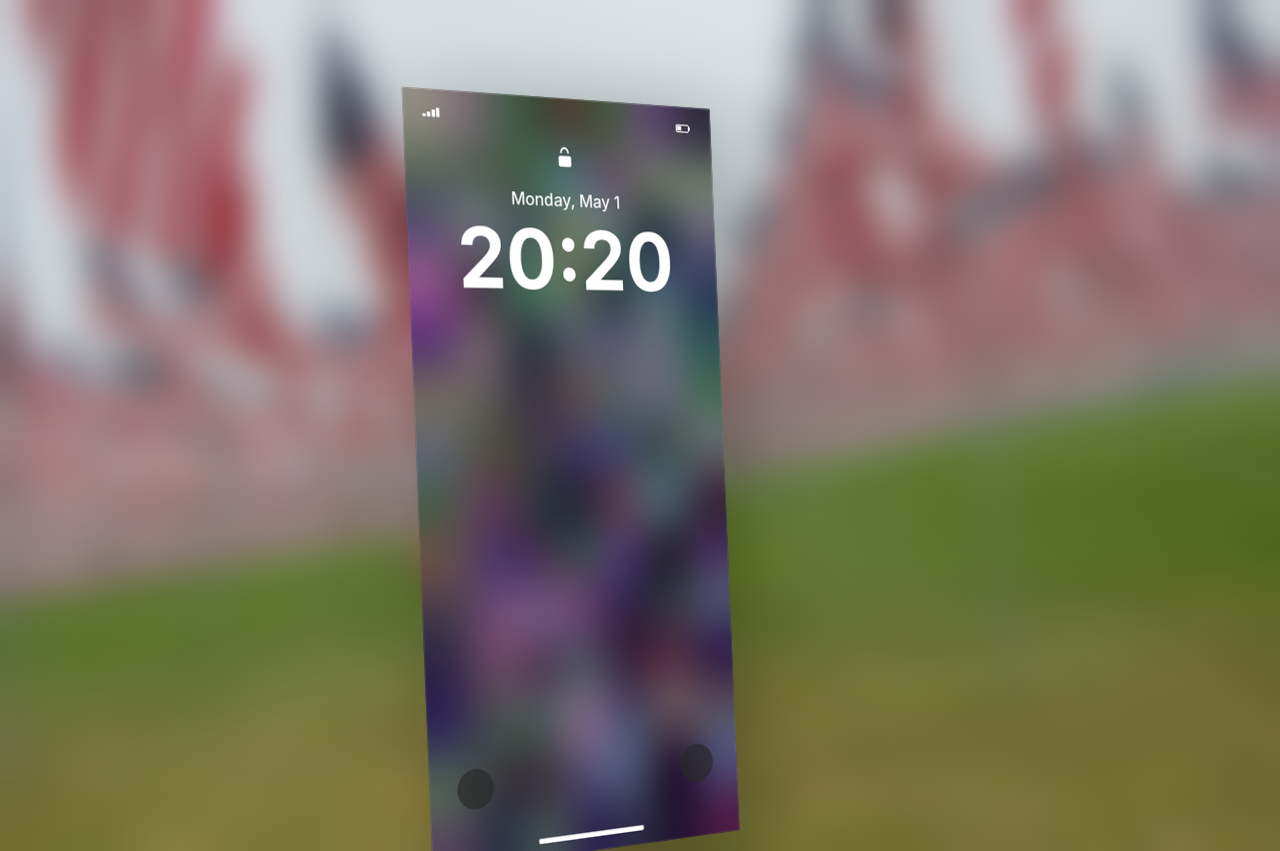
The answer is 20:20
